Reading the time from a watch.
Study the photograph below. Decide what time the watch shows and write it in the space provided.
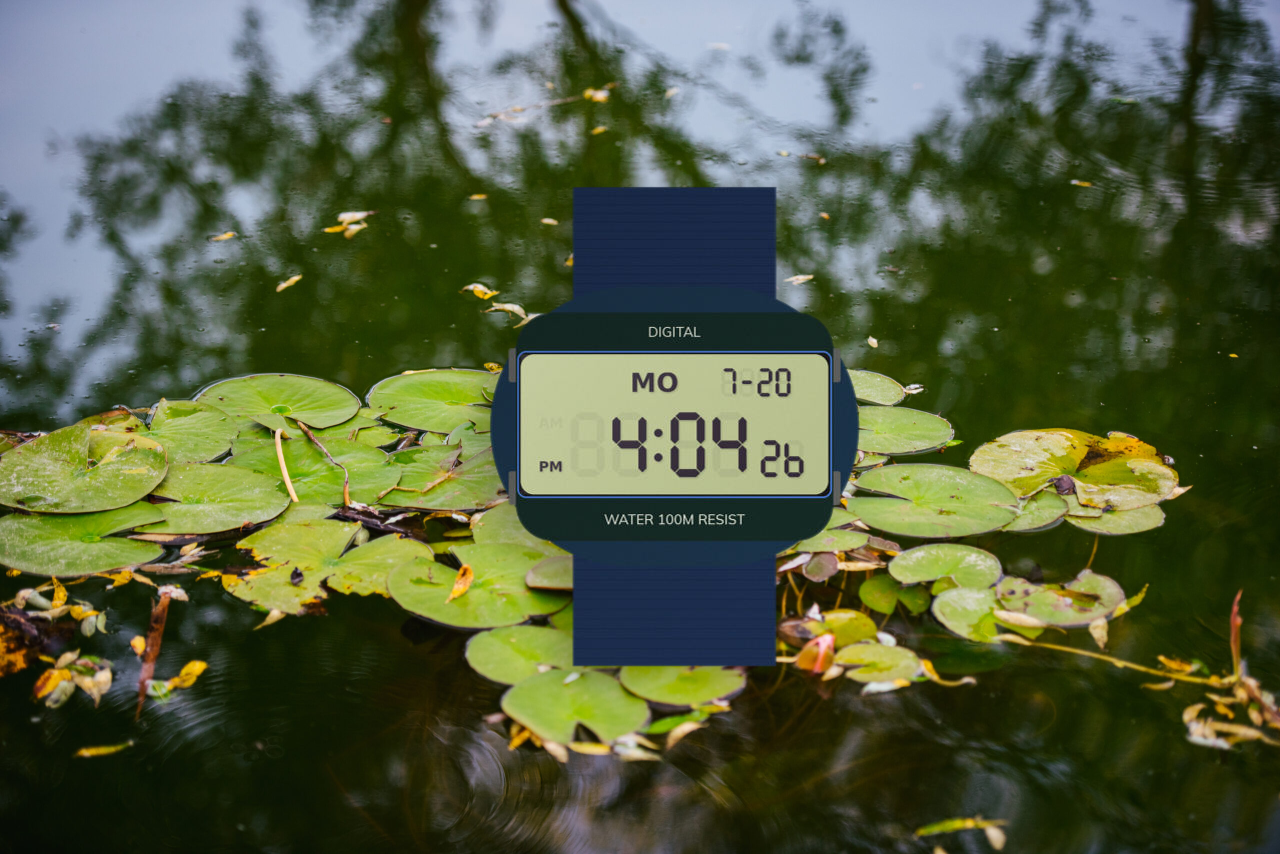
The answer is 4:04:26
